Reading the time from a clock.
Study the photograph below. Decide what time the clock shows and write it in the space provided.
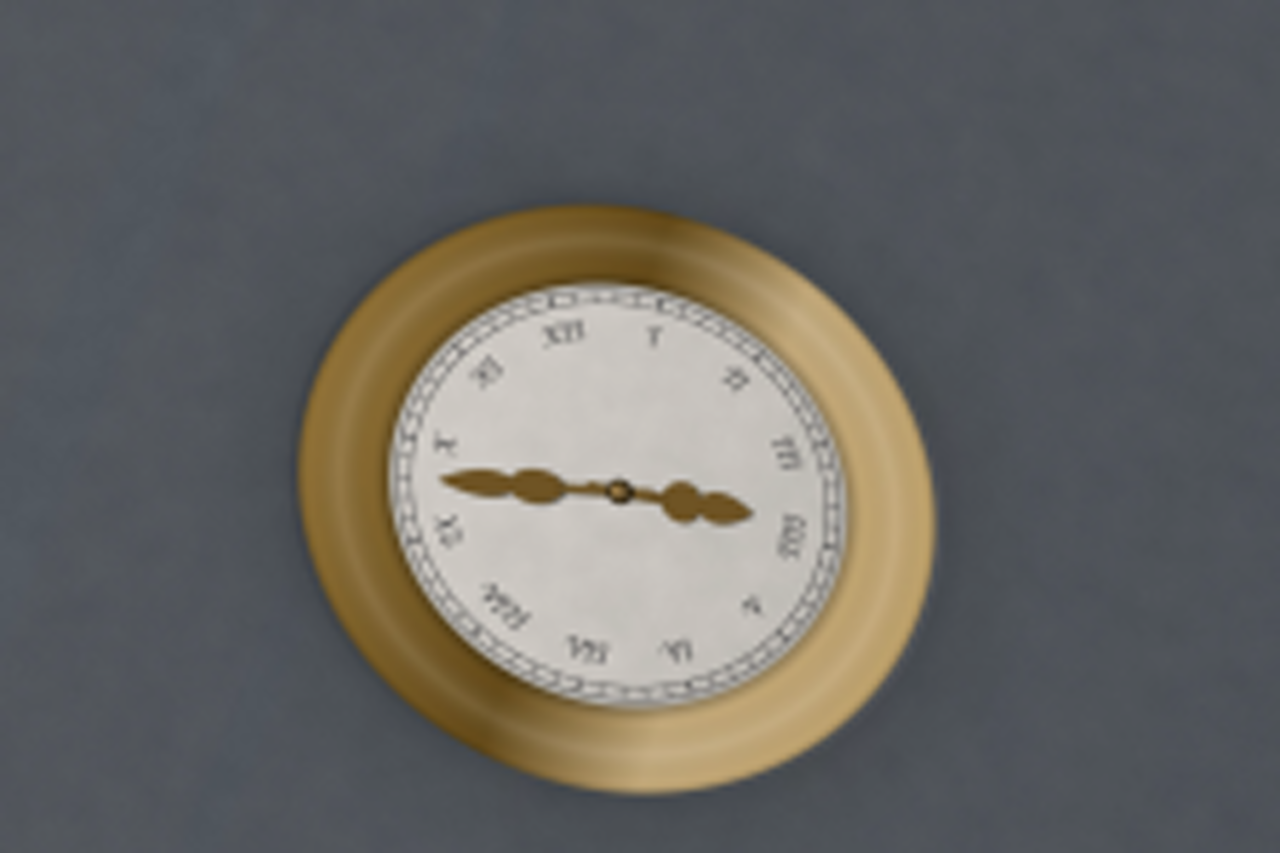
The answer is 3:48
